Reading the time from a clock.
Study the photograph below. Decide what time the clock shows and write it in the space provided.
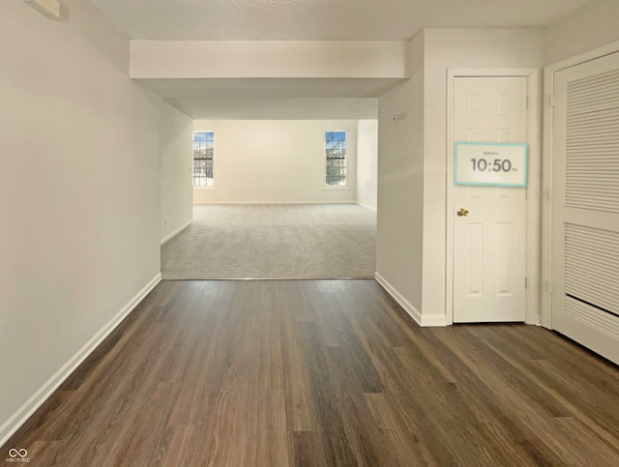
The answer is 10:50
